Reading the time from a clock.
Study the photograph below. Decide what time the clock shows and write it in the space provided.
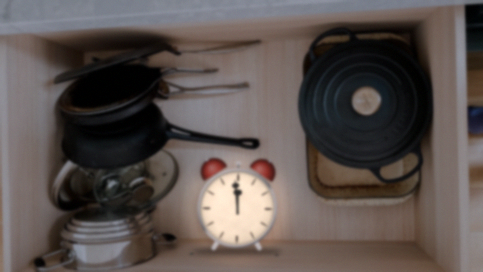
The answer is 11:59
